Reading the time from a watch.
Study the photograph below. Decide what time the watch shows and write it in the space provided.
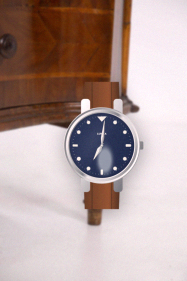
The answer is 7:01
